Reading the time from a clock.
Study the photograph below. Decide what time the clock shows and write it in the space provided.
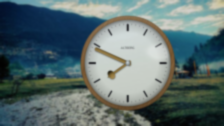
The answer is 7:49
